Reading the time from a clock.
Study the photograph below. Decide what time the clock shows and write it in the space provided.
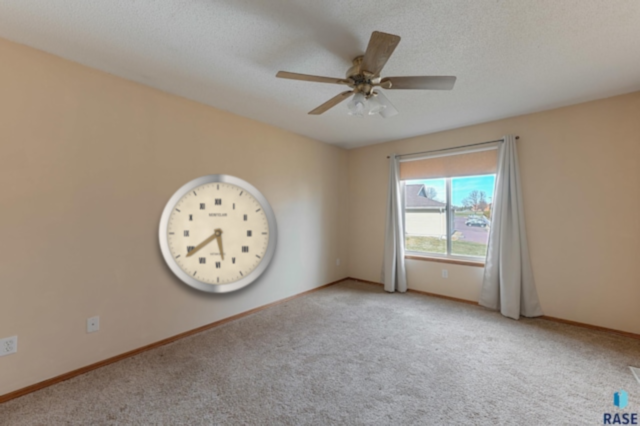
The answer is 5:39
